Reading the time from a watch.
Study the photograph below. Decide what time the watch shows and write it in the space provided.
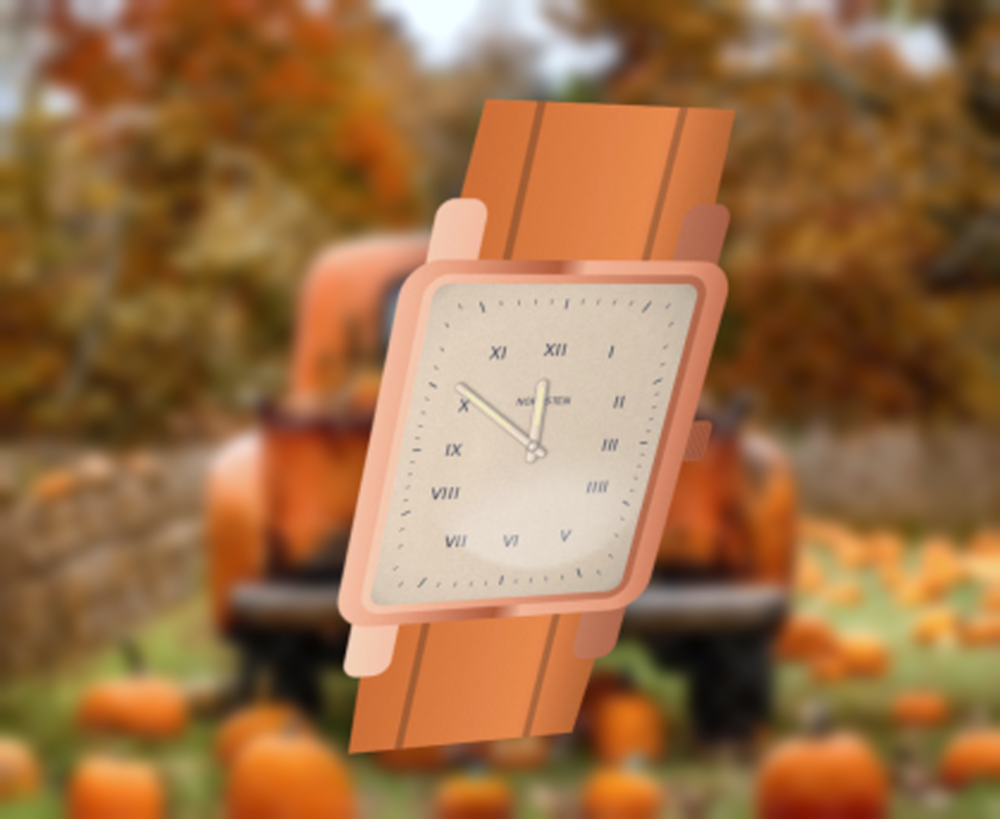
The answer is 11:51
